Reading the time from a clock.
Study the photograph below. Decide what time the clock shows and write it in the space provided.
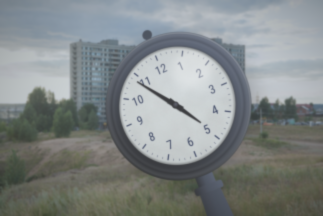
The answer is 4:54
